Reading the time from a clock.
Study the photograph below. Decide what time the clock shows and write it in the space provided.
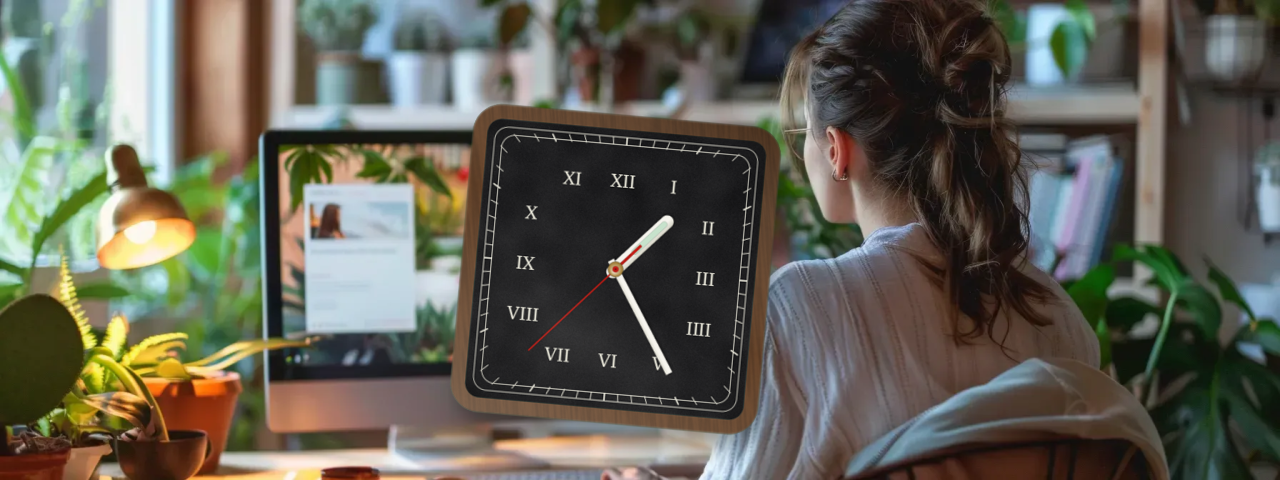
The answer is 1:24:37
